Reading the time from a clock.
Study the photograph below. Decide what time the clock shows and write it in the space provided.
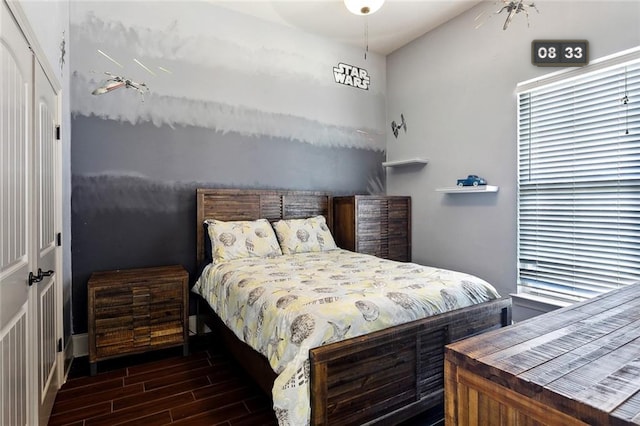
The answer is 8:33
